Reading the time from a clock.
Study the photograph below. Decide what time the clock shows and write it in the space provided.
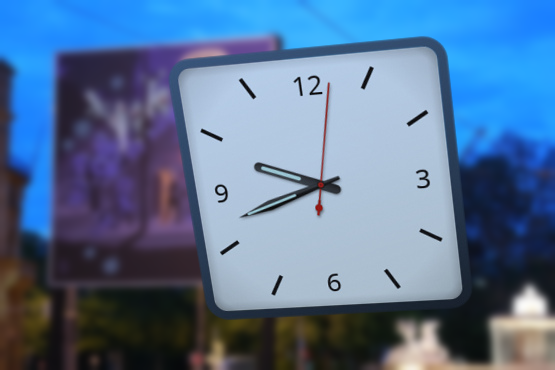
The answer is 9:42:02
